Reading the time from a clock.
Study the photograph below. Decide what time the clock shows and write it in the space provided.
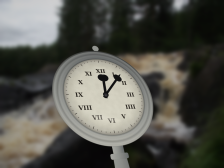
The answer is 12:07
